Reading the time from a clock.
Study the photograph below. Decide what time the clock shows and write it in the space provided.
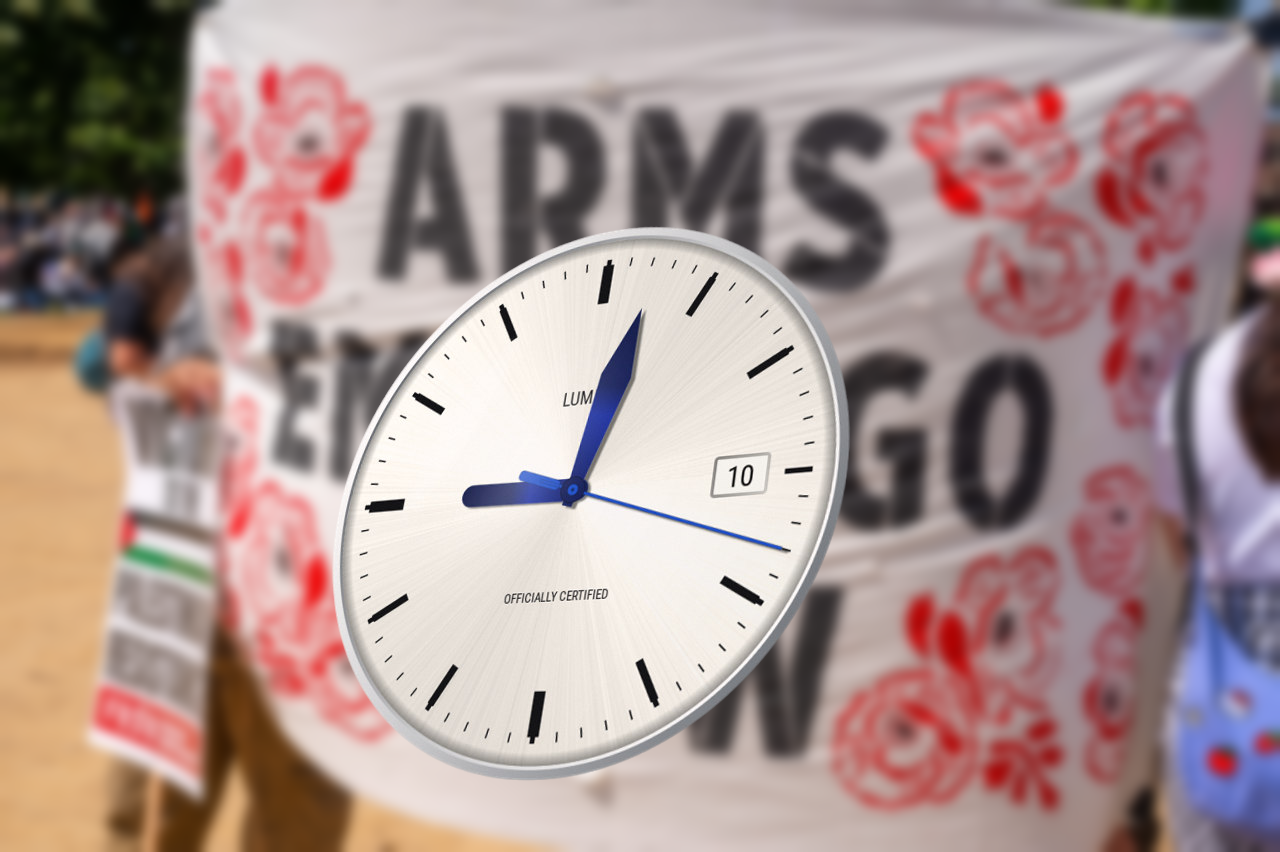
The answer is 9:02:18
